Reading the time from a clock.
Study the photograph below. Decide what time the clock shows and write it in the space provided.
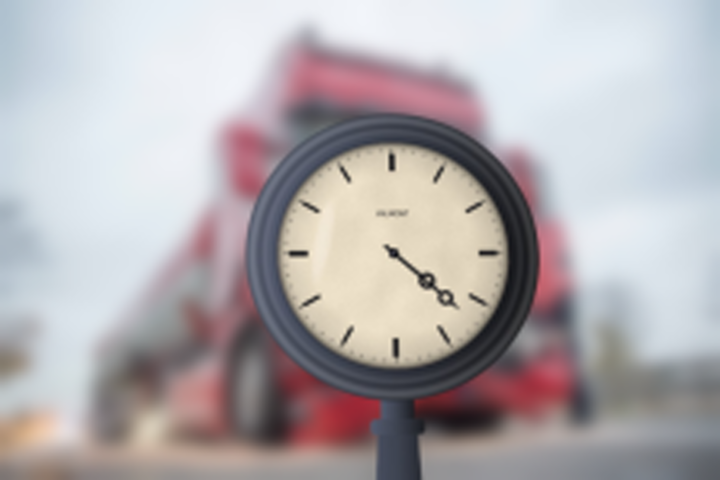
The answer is 4:22
